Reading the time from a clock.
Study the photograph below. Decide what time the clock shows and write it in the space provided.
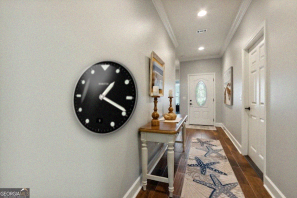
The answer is 1:19
